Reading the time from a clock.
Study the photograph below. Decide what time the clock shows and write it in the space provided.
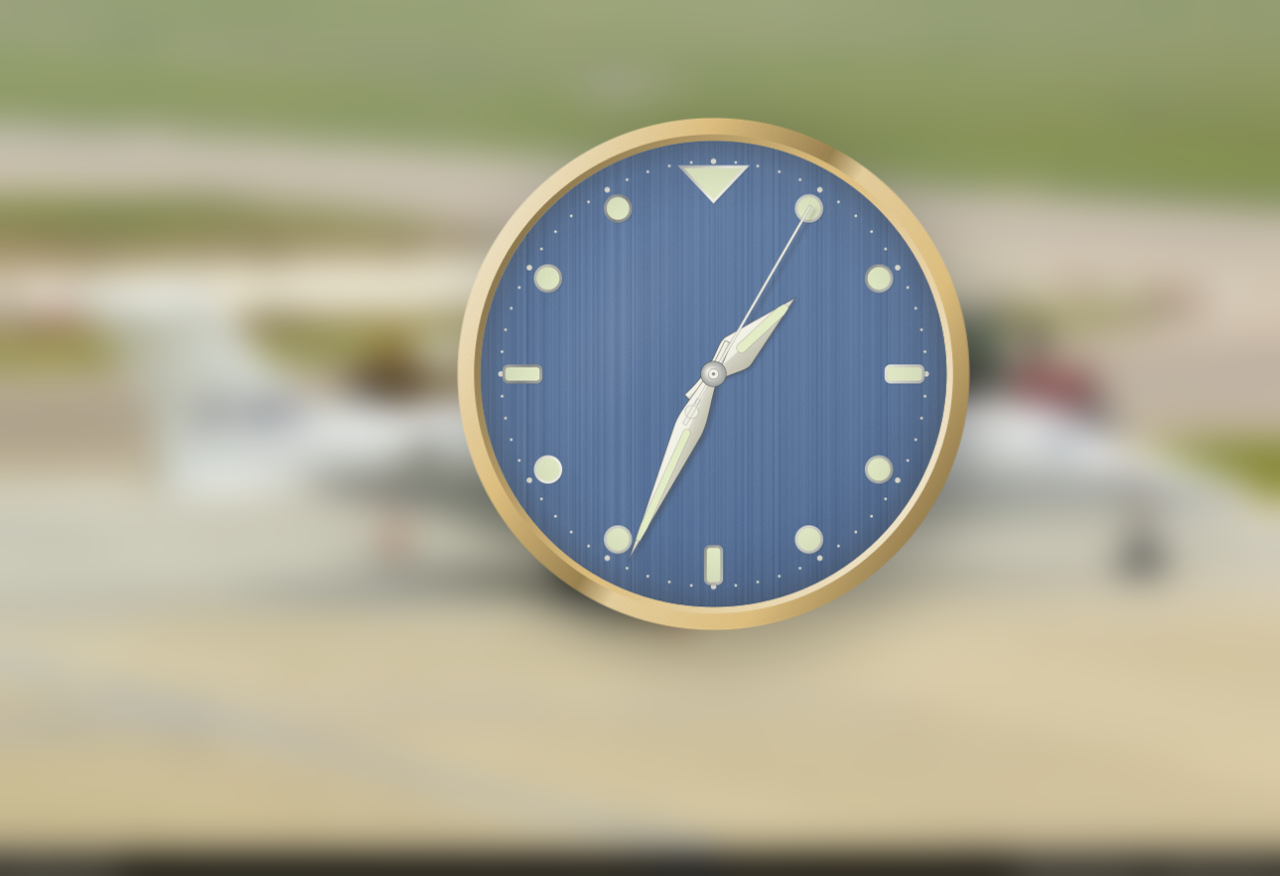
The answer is 1:34:05
